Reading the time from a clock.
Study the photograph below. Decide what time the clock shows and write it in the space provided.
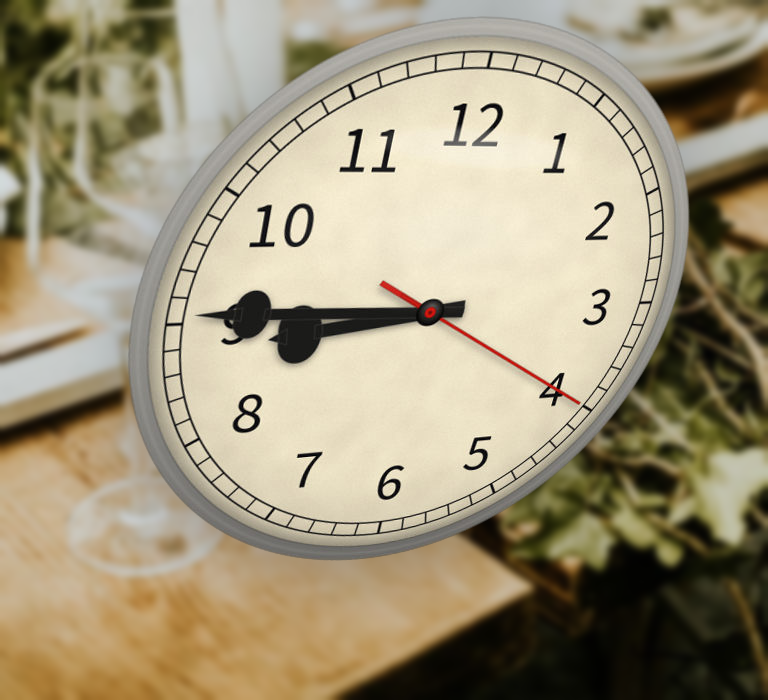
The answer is 8:45:20
